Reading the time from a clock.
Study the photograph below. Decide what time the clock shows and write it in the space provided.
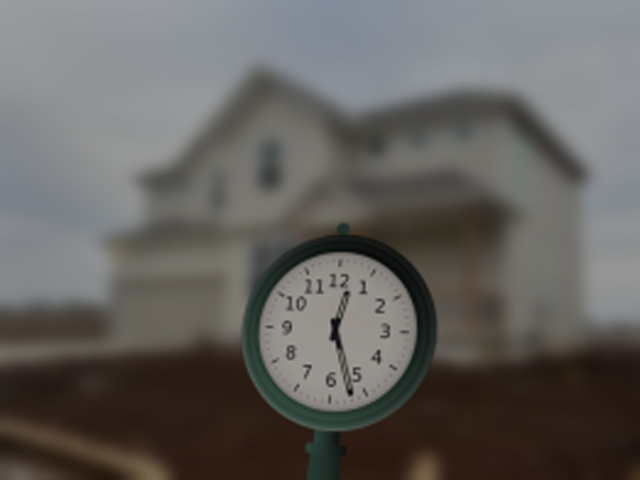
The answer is 12:27
